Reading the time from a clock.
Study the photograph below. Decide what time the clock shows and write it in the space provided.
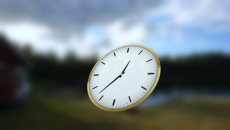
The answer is 12:37
